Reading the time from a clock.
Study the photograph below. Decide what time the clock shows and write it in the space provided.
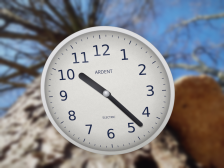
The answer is 10:23
